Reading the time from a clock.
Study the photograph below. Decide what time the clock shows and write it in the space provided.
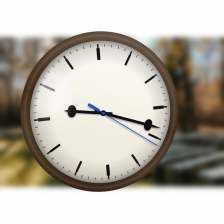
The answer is 9:18:21
